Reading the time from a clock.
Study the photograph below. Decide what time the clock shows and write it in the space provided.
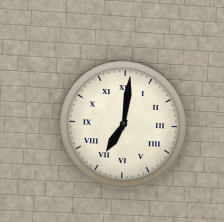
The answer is 7:01
